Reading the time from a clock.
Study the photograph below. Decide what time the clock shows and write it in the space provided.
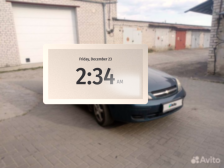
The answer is 2:34
